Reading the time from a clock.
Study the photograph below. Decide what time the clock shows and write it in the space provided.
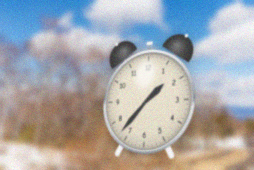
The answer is 1:37
